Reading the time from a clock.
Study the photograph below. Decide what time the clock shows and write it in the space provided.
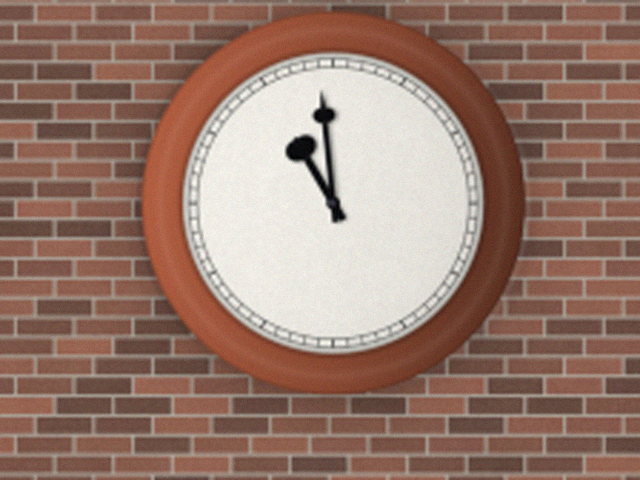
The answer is 10:59
